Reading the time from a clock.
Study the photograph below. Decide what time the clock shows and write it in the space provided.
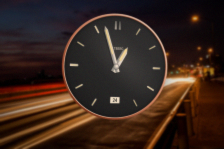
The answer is 12:57
